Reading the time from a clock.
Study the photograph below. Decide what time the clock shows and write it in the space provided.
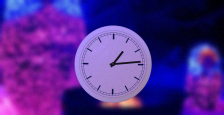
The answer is 1:14
